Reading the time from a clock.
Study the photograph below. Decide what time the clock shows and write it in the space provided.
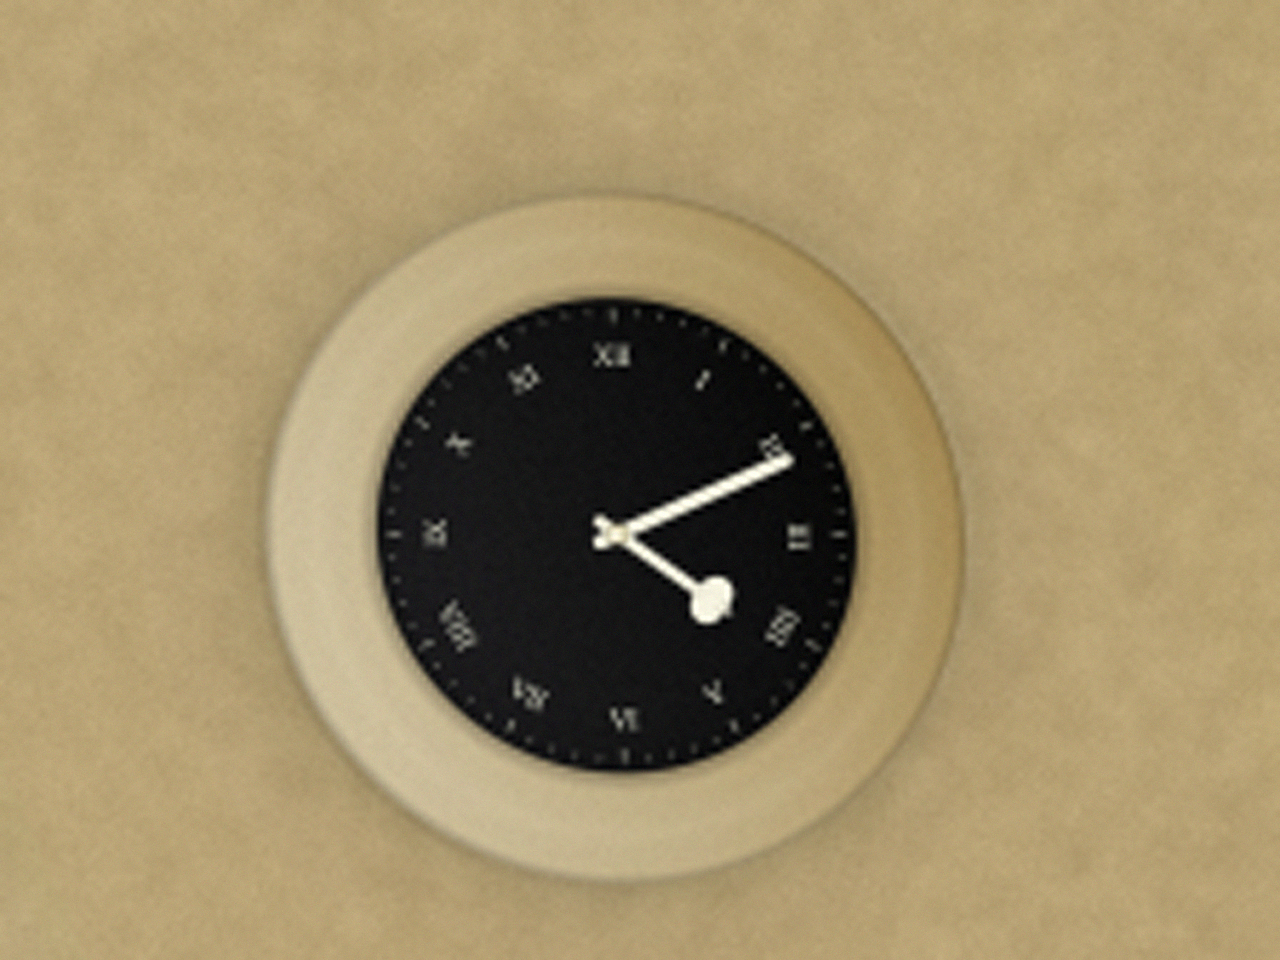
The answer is 4:11
